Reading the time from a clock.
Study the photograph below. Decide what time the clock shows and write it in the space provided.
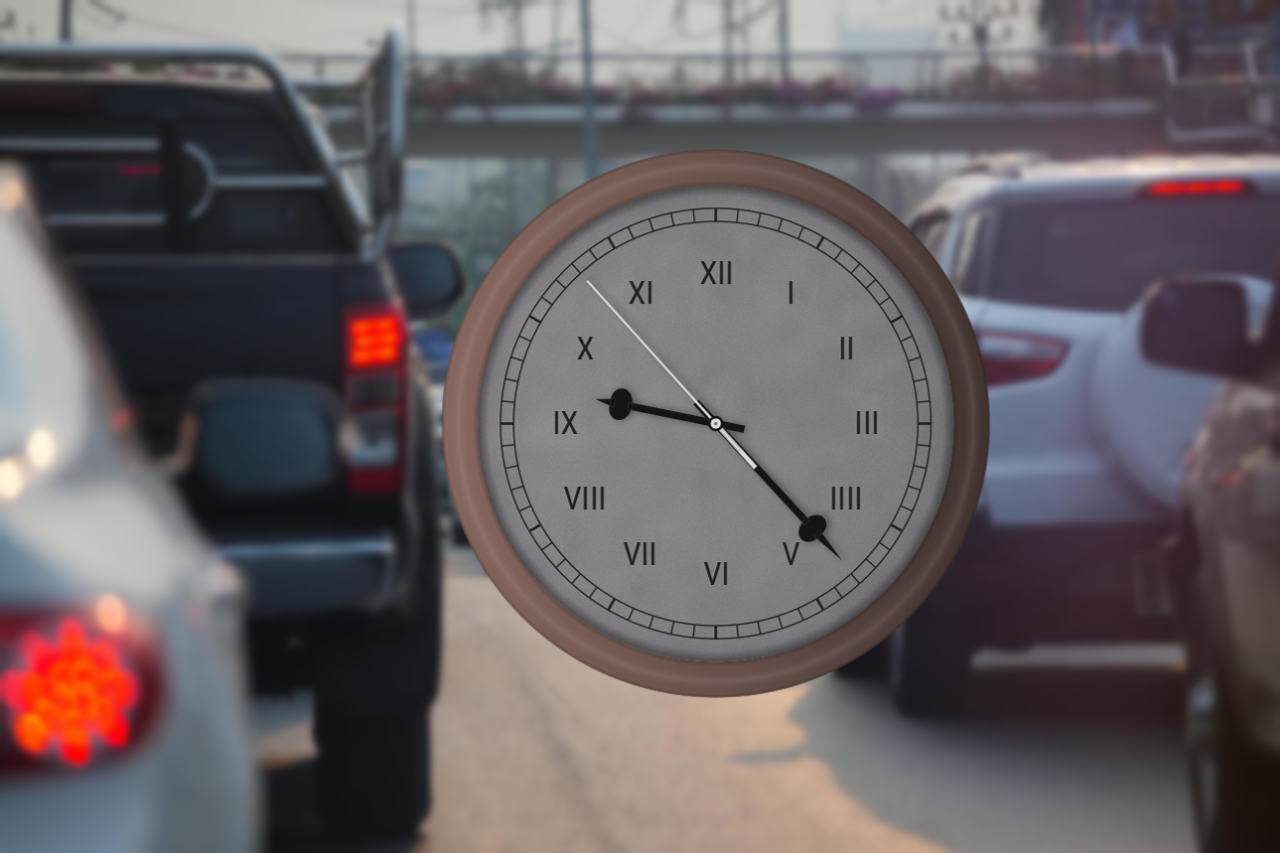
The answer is 9:22:53
